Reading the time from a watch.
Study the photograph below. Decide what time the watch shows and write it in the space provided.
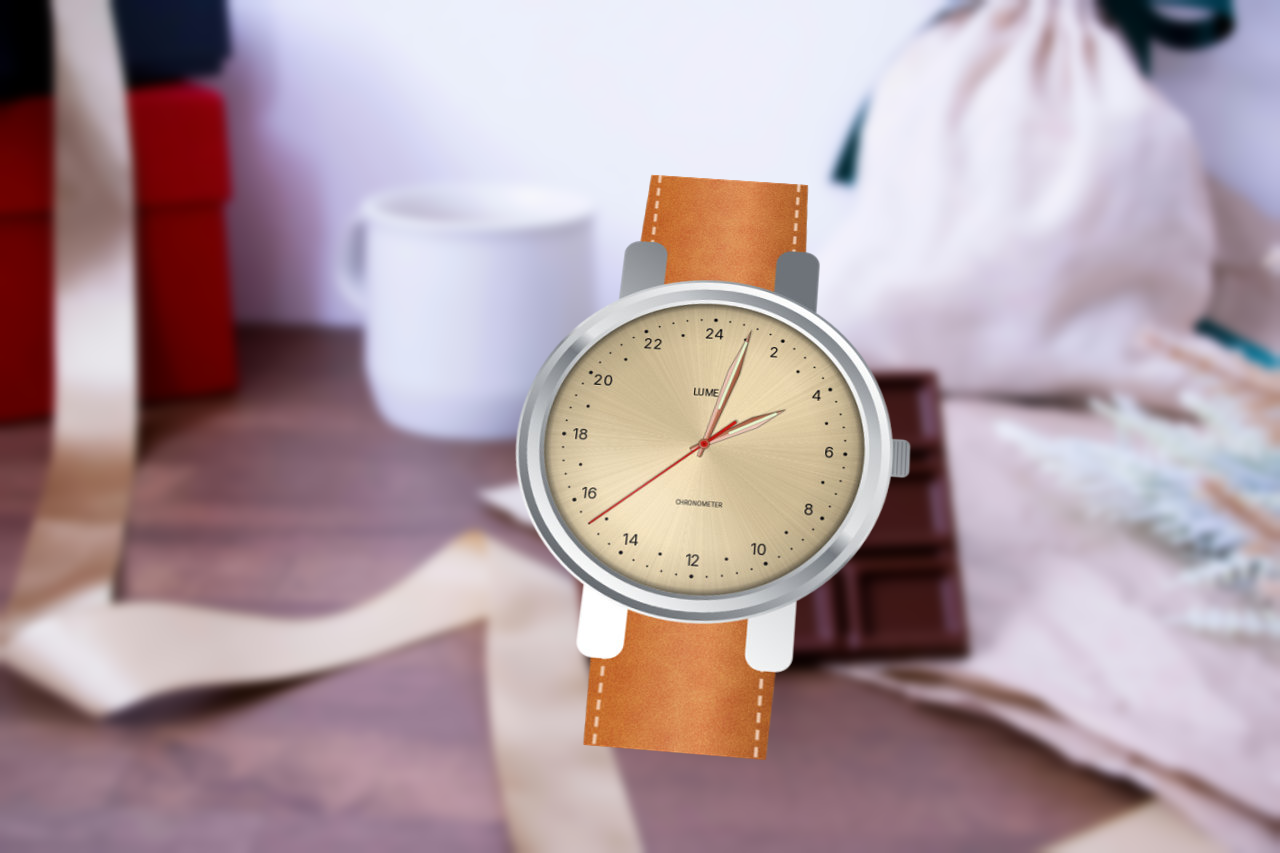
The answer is 4:02:38
